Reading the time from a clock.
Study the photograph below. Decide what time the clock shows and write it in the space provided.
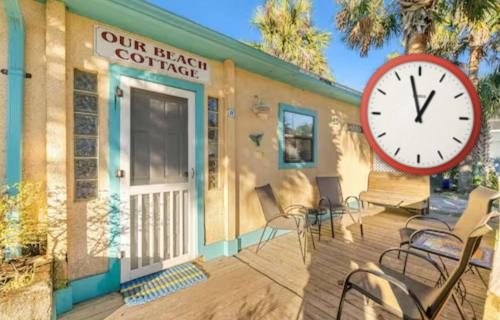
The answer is 12:58
